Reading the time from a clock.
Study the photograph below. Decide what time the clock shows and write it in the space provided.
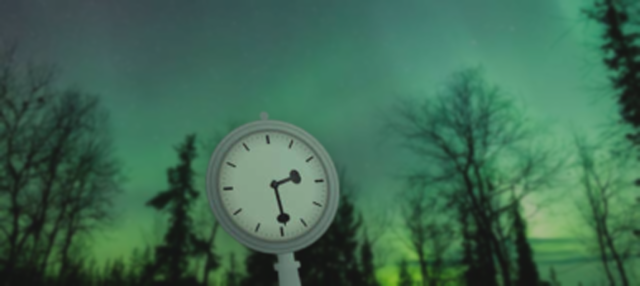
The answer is 2:29
